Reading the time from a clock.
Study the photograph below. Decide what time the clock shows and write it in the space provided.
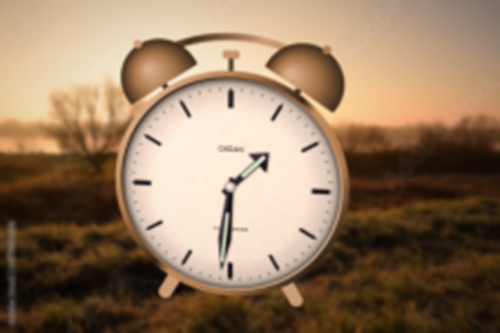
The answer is 1:31
